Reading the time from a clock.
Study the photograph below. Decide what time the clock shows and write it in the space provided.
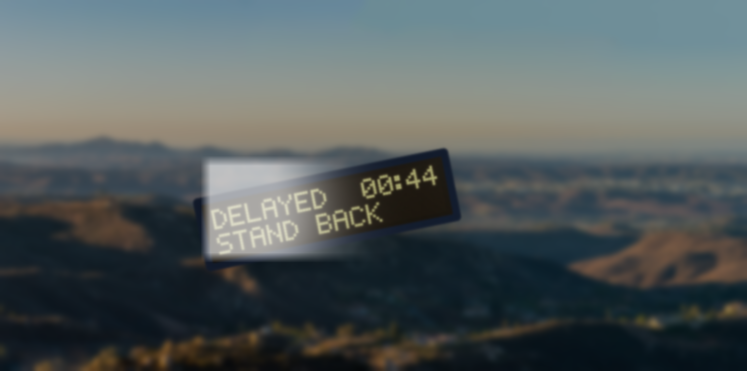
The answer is 0:44
